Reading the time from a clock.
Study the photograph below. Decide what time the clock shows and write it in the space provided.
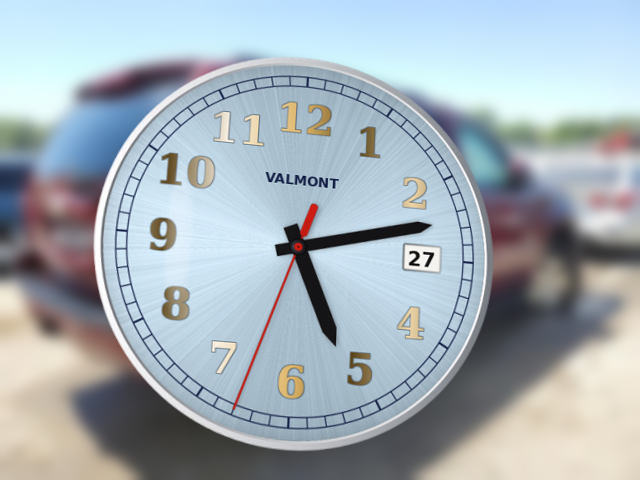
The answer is 5:12:33
